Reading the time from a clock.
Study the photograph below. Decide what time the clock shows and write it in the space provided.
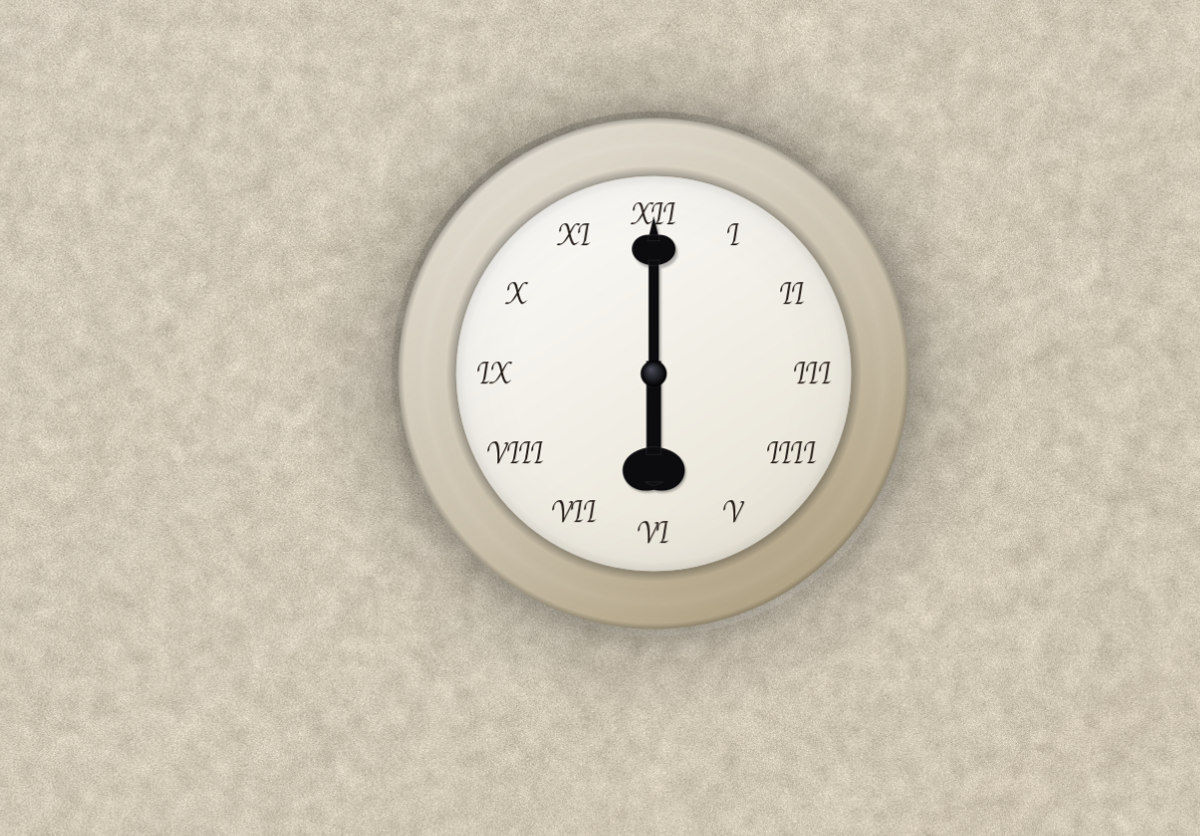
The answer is 6:00
